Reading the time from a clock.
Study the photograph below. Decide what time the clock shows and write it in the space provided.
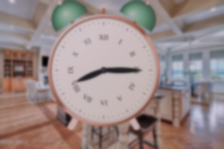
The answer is 8:15
